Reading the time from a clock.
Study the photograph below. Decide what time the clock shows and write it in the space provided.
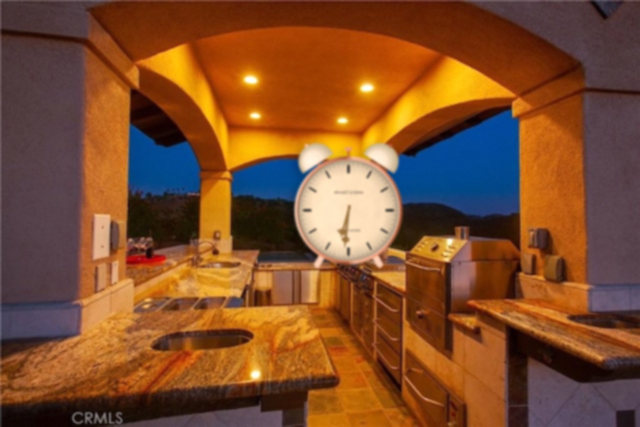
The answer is 6:31
